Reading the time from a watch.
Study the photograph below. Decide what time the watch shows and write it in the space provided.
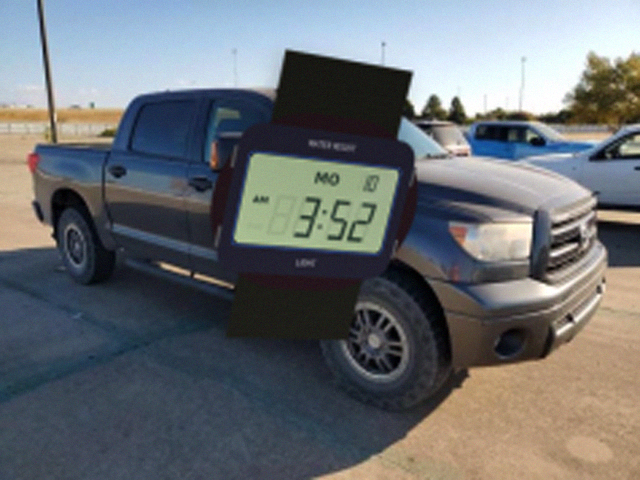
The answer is 3:52
